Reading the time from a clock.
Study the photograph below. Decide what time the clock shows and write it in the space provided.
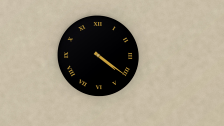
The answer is 4:21
